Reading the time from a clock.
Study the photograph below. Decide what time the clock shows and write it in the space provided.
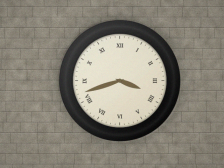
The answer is 3:42
